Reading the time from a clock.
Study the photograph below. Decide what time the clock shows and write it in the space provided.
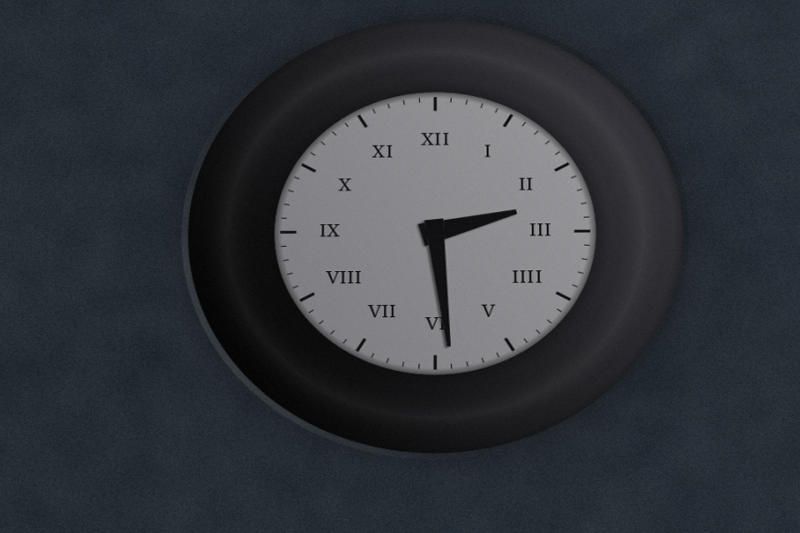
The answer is 2:29
